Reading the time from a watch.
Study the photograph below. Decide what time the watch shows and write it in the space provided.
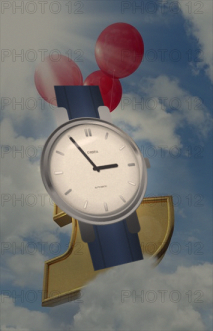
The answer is 2:55
